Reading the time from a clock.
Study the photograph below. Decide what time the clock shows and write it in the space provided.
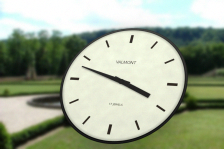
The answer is 3:48
